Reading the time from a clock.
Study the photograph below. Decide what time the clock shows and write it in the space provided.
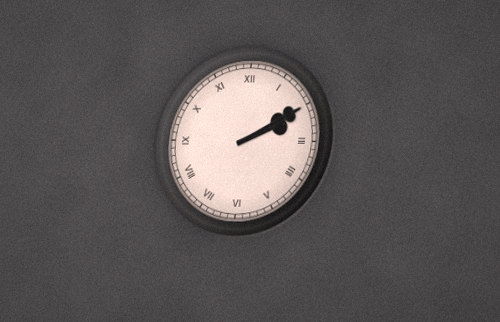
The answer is 2:10
